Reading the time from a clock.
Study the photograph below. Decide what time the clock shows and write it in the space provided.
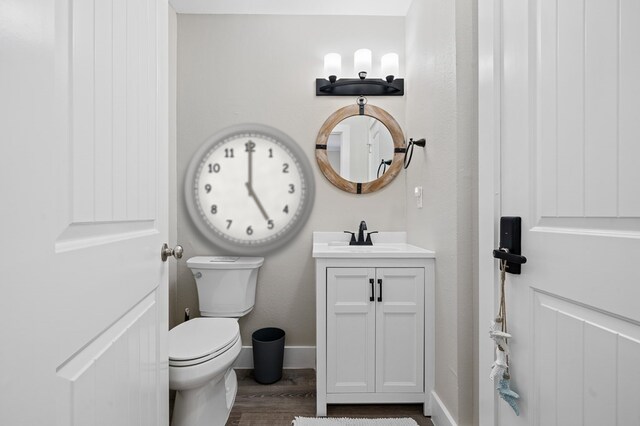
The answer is 5:00
